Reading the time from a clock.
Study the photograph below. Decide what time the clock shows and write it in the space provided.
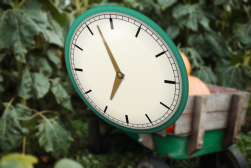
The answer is 6:57
